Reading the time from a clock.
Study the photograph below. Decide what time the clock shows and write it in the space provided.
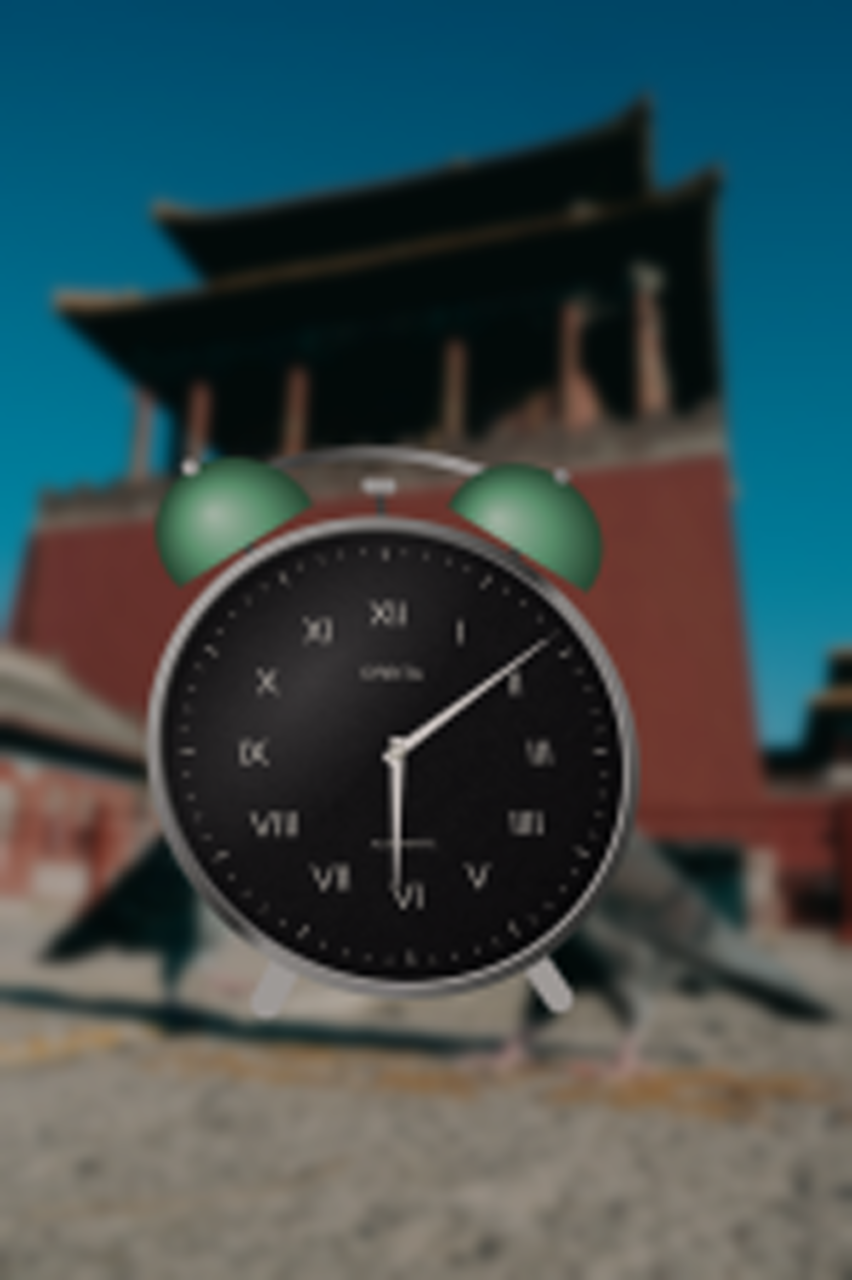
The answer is 6:09
